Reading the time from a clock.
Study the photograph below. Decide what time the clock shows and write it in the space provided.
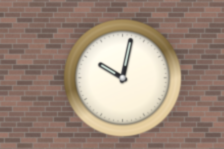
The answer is 10:02
